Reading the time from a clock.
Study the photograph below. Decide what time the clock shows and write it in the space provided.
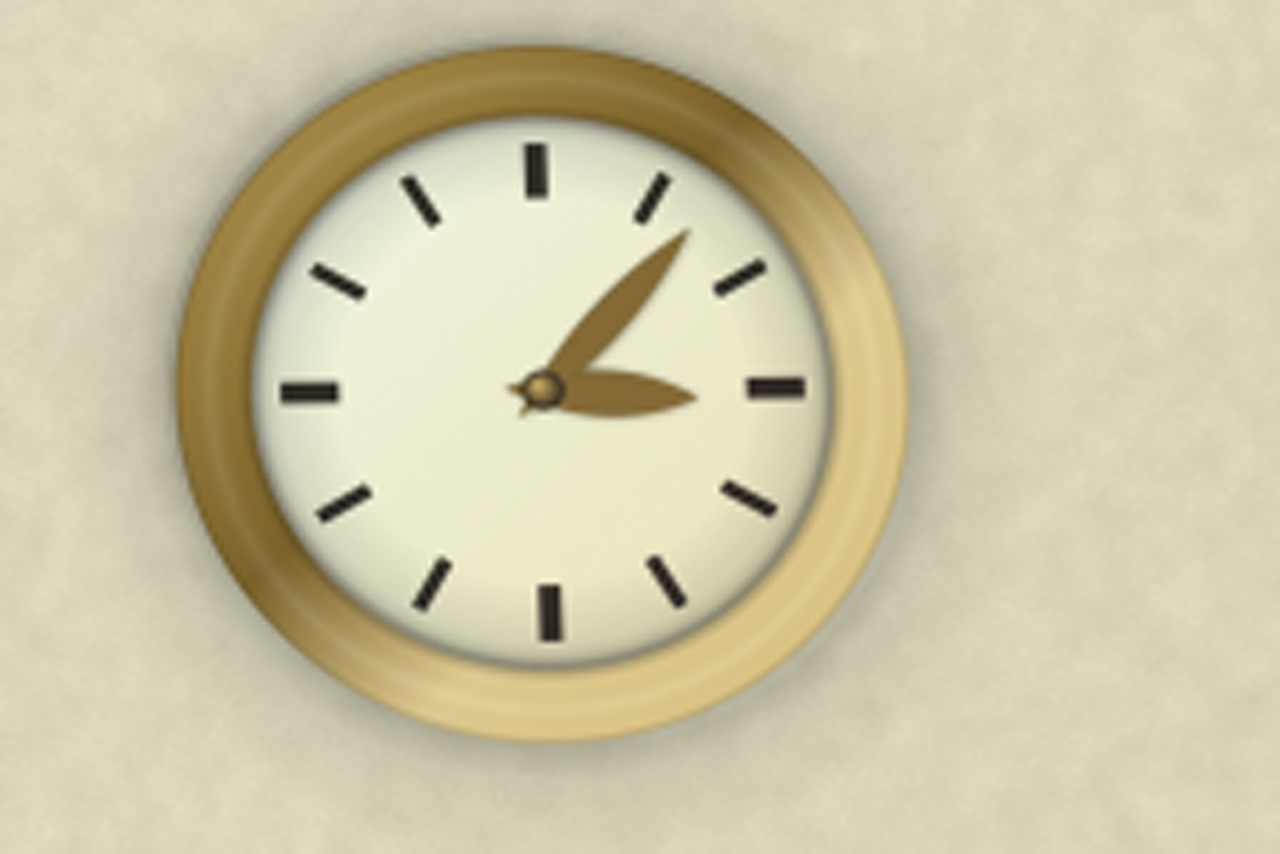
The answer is 3:07
